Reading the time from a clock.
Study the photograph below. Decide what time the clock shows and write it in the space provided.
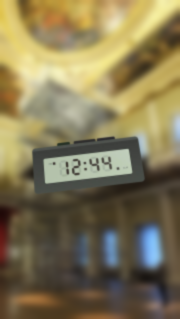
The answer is 12:44
